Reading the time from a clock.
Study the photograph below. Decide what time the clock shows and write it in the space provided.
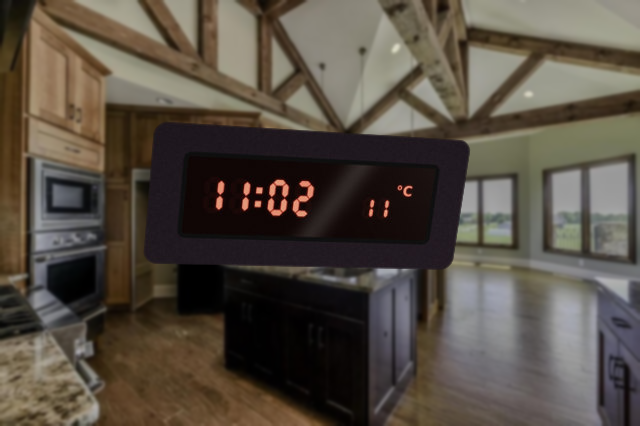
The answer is 11:02
